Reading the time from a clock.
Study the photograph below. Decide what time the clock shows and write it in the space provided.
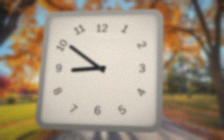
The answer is 8:51
